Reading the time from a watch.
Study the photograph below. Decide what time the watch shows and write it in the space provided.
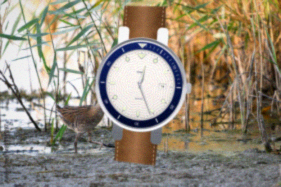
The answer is 12:26
